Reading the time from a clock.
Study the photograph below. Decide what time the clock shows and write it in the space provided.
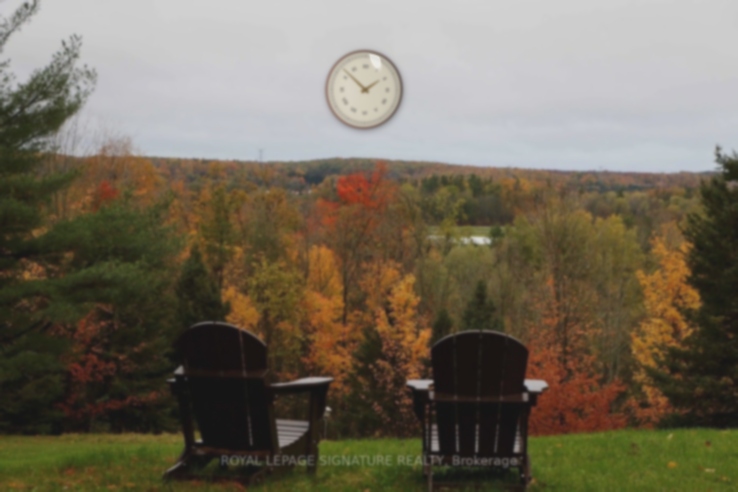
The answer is 1:52
